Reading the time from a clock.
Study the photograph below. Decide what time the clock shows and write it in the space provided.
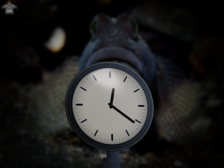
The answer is 12:21
